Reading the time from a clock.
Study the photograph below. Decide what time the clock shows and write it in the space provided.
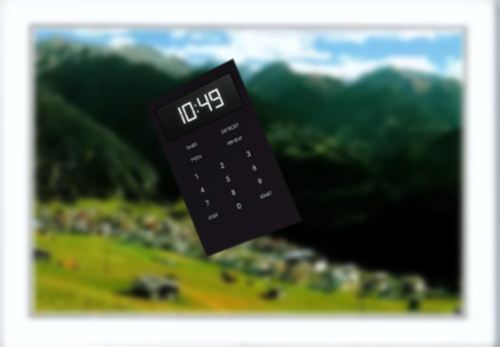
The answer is 10:49
